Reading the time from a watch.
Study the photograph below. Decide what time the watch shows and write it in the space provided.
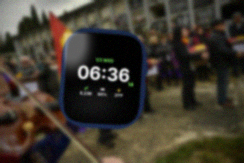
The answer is 6:36
